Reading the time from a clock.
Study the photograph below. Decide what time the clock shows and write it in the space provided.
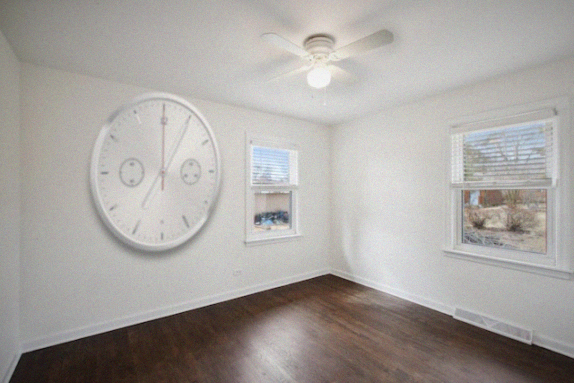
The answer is 7:05
